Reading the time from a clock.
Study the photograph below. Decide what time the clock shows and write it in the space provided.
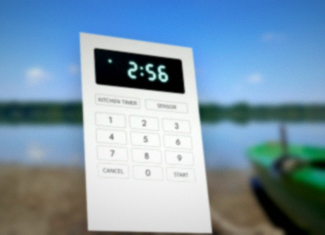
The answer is 2:56
